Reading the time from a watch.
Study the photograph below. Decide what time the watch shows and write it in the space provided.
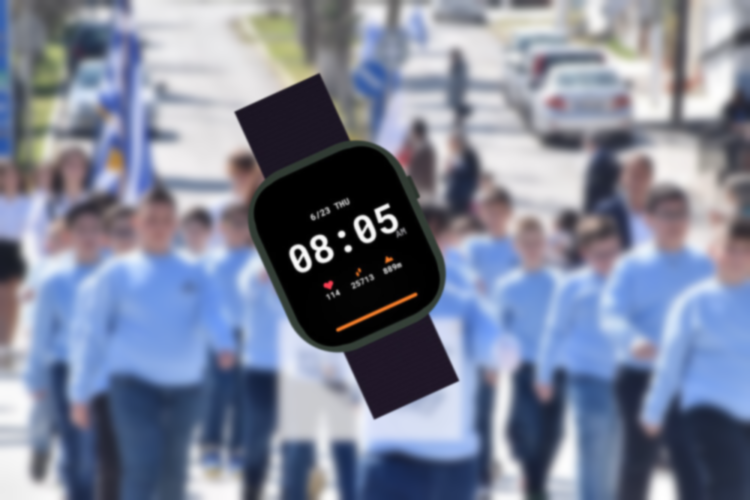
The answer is 8:05
